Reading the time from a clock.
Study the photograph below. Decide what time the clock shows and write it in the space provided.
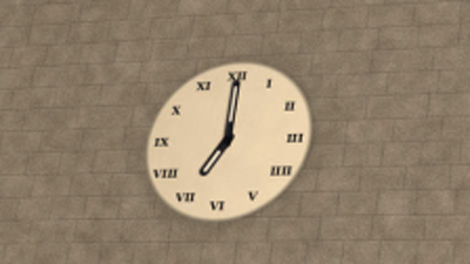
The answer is 7:00
